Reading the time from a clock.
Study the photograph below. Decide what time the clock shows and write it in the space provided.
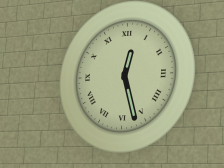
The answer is 12:27
